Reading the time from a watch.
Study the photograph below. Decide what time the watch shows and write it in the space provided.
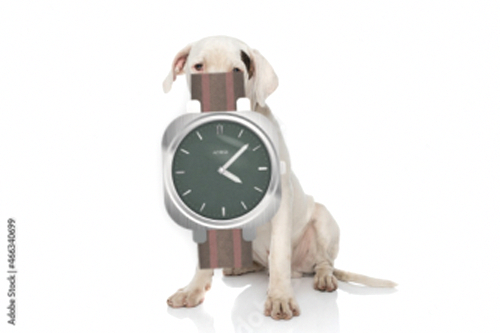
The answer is 4:08
